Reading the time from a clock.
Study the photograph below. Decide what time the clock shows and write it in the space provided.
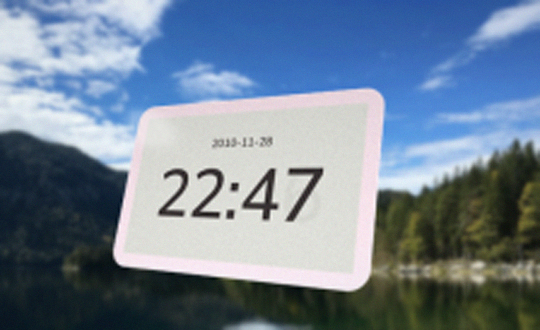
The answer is 22:47
